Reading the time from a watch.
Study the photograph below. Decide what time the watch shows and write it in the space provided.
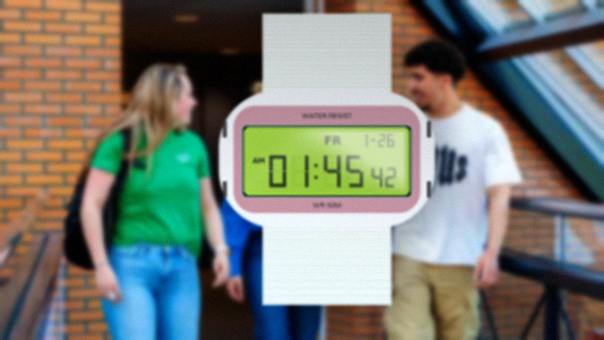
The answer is 1:45:42
